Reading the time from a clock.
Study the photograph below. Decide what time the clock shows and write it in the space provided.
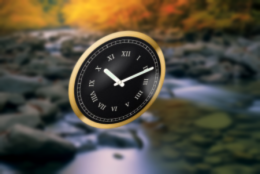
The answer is 10:11
